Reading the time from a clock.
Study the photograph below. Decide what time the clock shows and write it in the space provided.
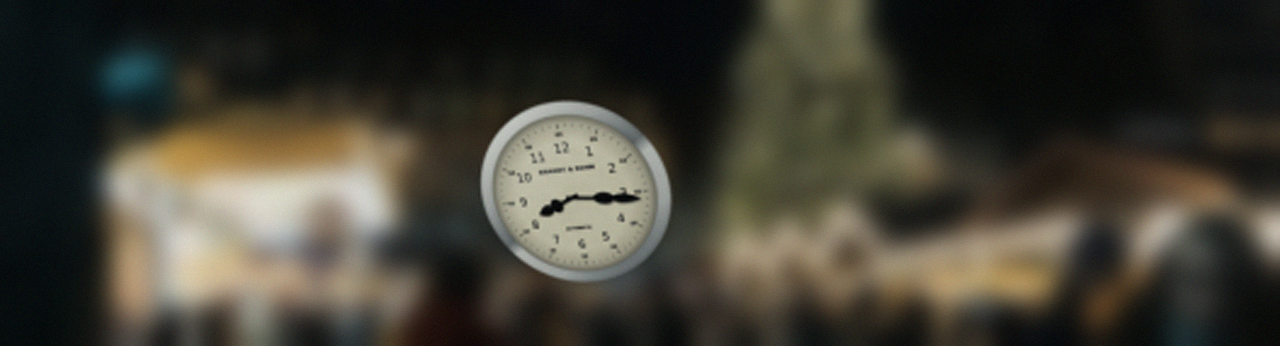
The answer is 8:16
